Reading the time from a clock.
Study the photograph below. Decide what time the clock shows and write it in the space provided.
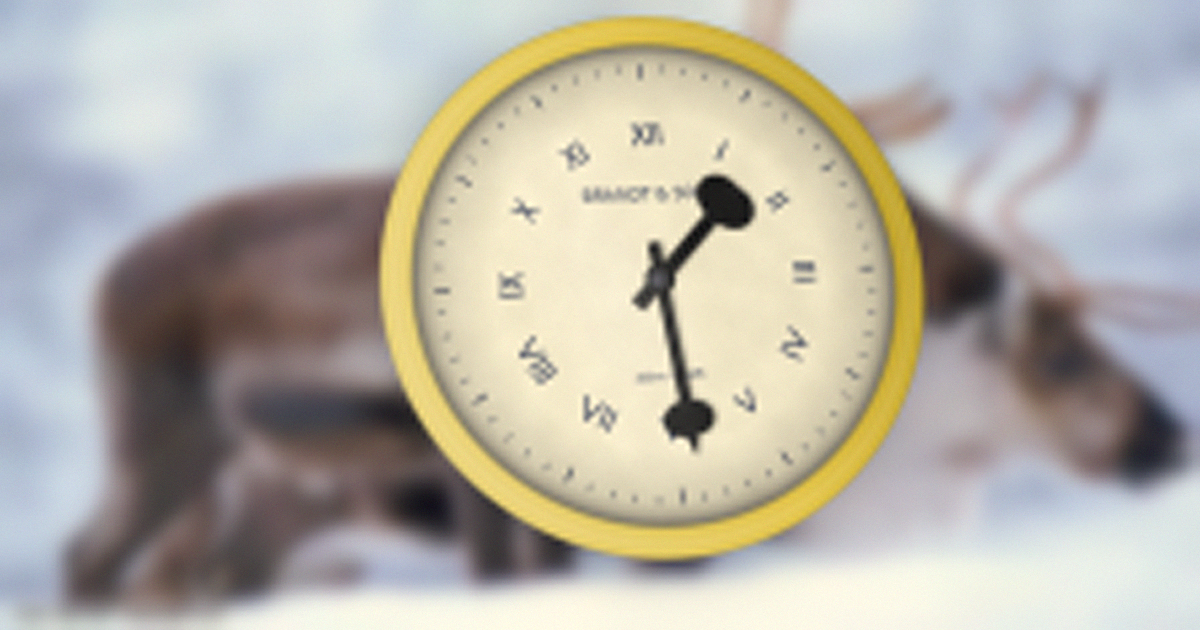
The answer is 1:29
